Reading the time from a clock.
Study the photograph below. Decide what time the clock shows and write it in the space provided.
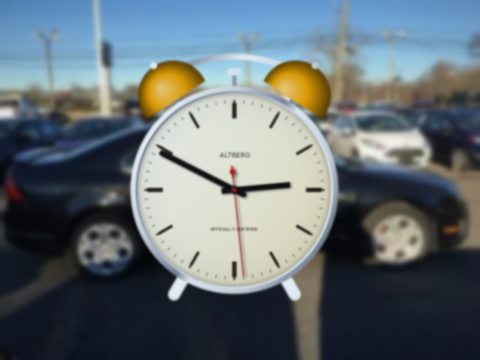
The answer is 2:49:29
